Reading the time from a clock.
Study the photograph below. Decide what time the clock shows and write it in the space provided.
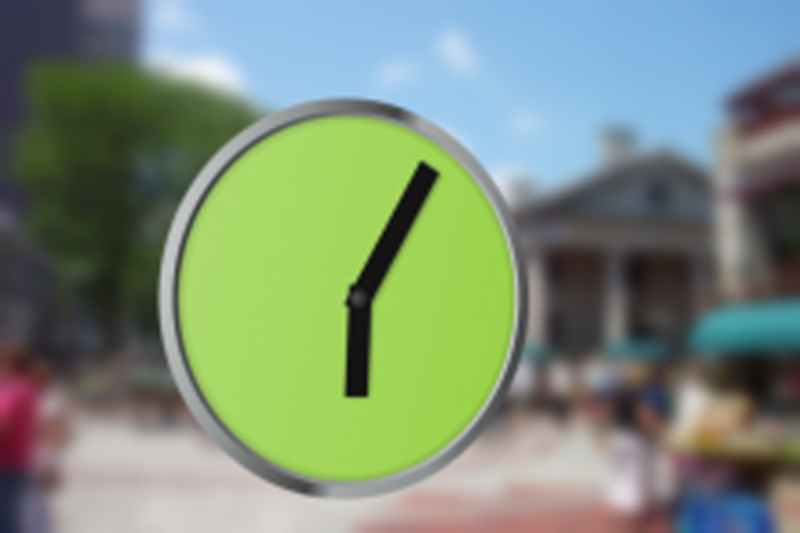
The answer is 6:05
